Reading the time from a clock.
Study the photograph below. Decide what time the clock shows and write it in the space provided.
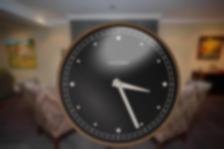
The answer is 3:26
